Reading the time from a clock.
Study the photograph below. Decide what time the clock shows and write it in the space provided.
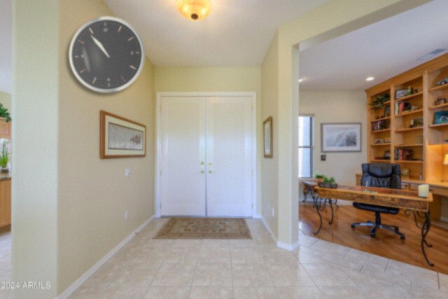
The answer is 10:54
